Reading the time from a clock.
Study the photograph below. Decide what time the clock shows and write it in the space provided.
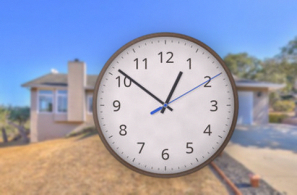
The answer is 12:51:10
